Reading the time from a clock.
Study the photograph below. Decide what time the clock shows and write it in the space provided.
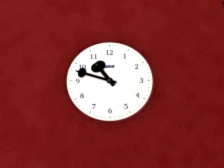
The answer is 10:48
